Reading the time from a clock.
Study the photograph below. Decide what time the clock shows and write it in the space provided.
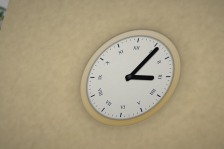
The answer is 3:06
